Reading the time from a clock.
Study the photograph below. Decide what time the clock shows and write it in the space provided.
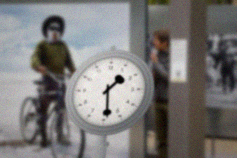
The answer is 1:29
